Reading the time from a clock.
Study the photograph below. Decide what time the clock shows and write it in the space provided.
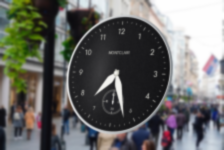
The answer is 7:27
